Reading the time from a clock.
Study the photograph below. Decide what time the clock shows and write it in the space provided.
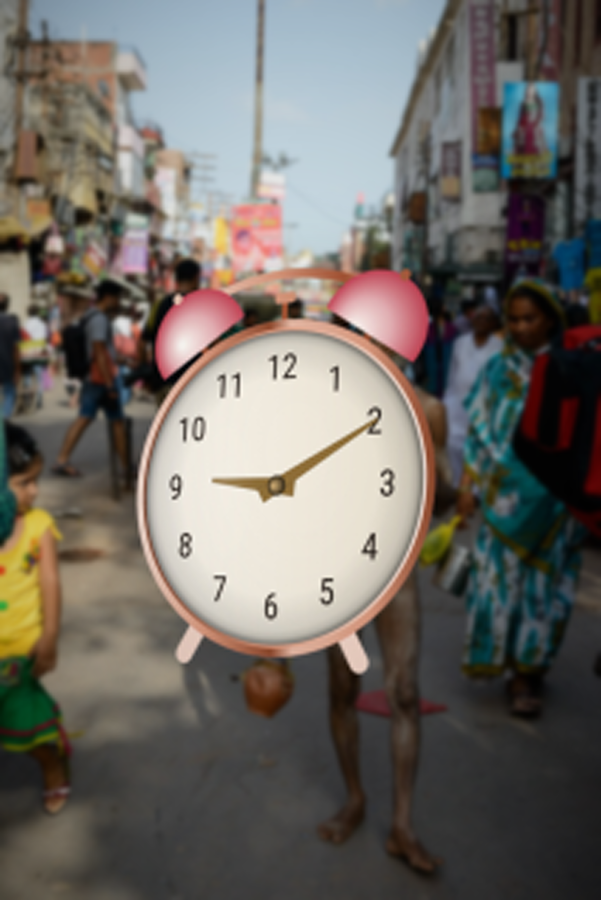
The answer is 9:10
